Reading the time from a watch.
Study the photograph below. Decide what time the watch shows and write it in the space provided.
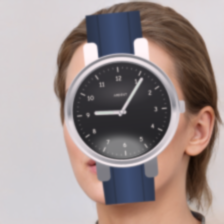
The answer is 9:06
